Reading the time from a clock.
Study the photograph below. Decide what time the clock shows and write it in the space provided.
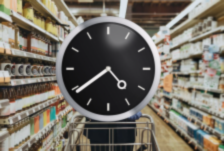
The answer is 4:39
